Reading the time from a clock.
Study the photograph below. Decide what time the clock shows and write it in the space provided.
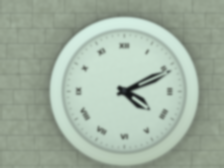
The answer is 4:11
